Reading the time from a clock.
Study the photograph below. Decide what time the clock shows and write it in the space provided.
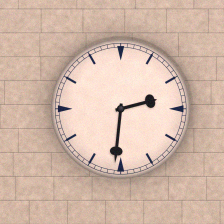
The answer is 2:31
